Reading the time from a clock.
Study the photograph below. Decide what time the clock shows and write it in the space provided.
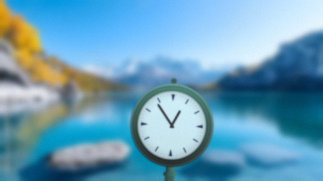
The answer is 12:54
